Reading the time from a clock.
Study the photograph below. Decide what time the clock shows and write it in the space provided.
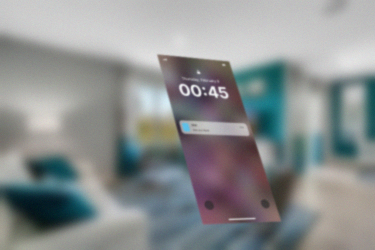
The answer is 0:45
